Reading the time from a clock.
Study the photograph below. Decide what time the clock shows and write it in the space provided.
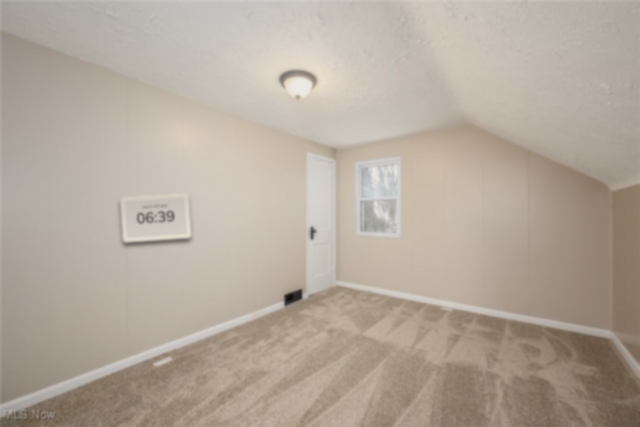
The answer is 6:39
